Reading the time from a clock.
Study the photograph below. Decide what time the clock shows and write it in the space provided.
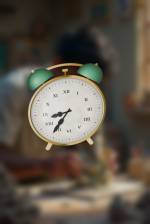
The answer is 8:36
